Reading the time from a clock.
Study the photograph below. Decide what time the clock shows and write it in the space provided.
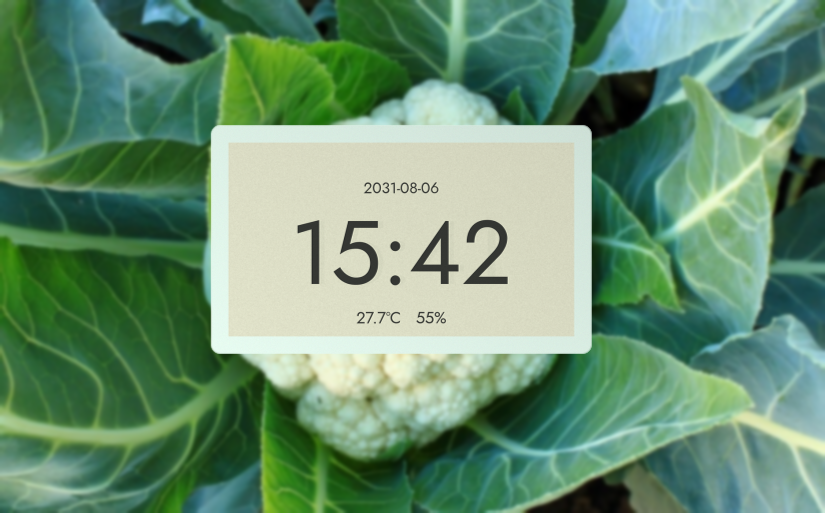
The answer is 15:42
